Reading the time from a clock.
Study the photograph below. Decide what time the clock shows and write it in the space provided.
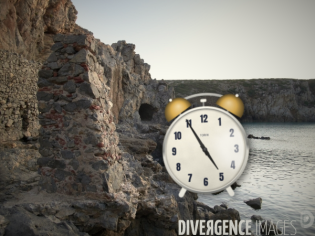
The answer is 4:55
